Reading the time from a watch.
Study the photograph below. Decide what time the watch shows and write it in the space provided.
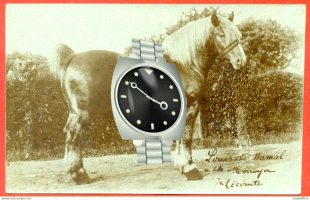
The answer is 3:51
